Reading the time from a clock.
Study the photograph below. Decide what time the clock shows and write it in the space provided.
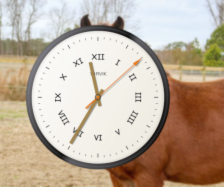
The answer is 11:35:08
